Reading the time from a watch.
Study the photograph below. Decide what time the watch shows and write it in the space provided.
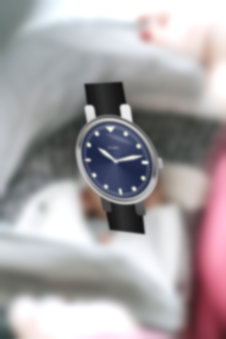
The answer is 10:13
